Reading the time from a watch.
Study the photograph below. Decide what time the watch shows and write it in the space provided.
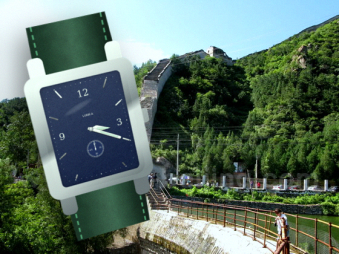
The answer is 3:20
